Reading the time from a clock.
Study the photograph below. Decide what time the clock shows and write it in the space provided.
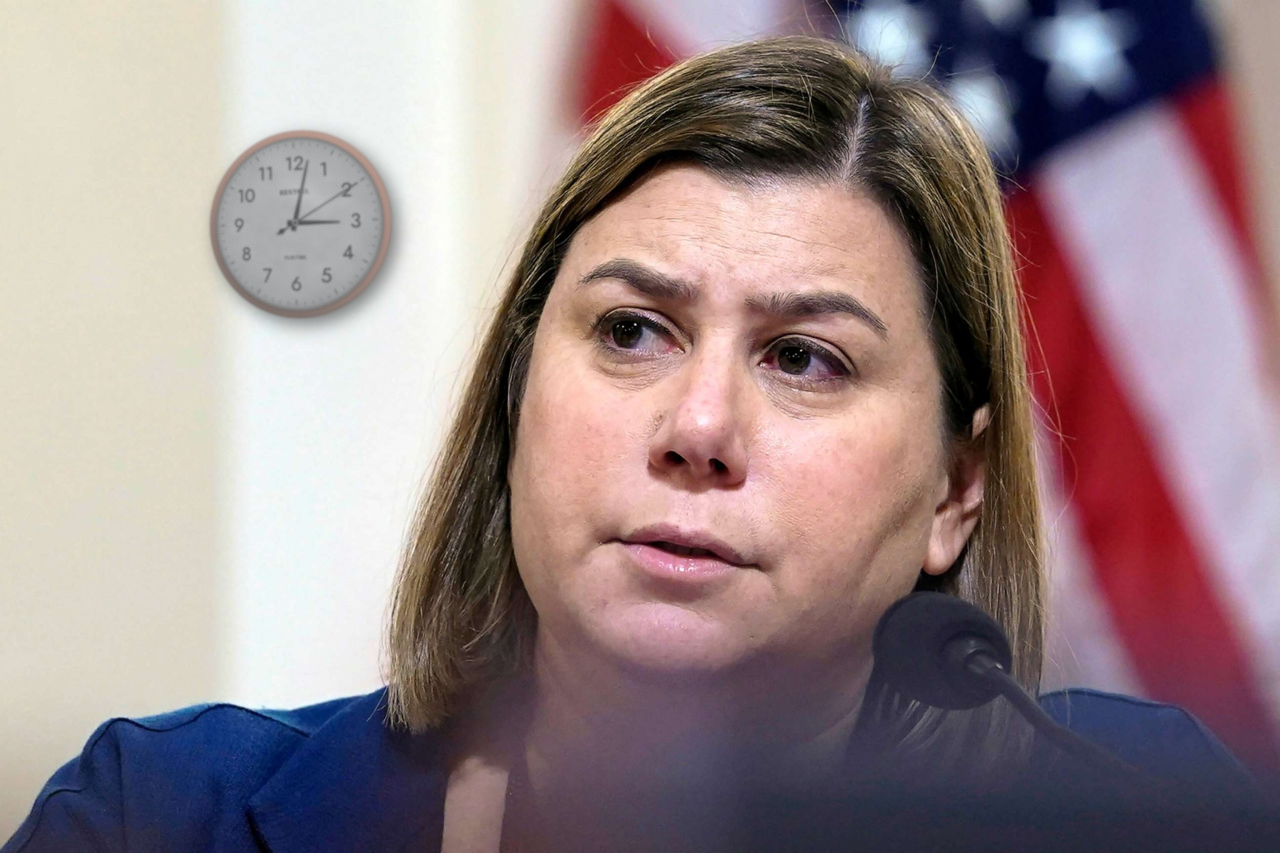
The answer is 3:02:10
